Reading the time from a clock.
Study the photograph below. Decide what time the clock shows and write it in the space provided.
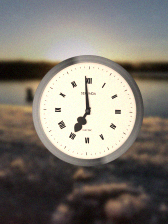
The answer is 6:59
